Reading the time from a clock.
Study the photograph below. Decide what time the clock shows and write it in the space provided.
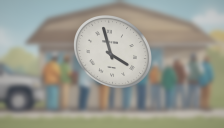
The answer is 3:58
